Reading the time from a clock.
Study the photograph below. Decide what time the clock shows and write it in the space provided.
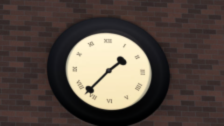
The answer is 1:37
